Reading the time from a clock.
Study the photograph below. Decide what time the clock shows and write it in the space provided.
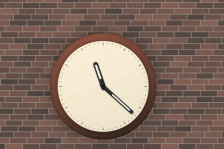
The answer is 11:22
